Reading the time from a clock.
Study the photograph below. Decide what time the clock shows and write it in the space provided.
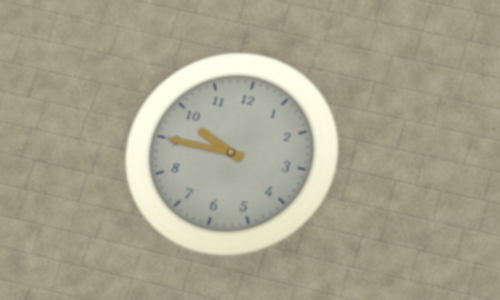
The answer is 9:45
